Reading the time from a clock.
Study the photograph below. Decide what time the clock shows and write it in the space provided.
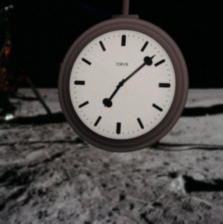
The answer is 7:08
